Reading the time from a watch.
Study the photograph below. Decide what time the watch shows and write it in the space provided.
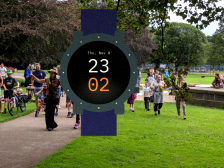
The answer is 23:02
